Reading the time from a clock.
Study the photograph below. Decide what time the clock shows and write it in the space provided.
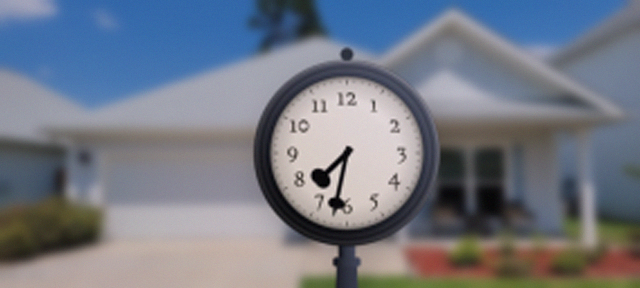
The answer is 7:32
